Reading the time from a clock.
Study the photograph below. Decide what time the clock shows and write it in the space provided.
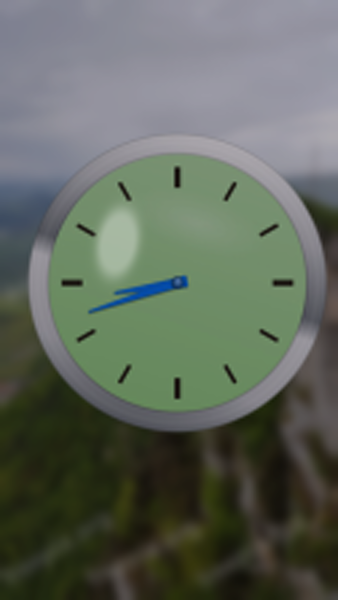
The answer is 8:42
